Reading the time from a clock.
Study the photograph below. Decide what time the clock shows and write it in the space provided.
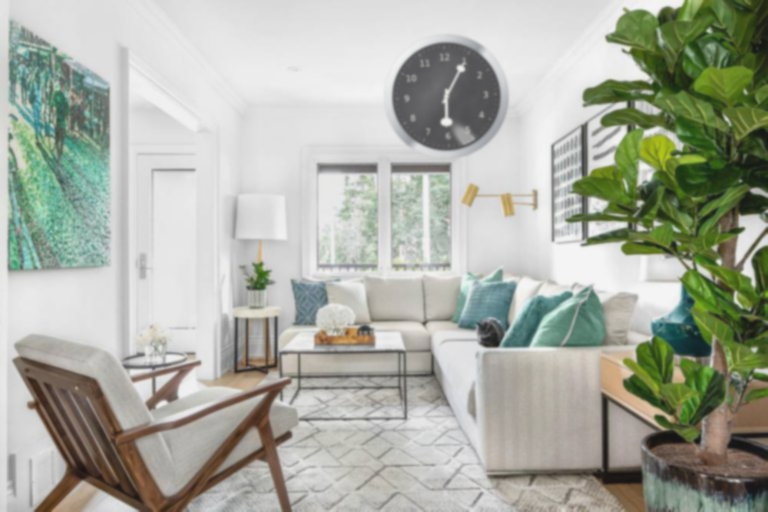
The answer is 6:05
